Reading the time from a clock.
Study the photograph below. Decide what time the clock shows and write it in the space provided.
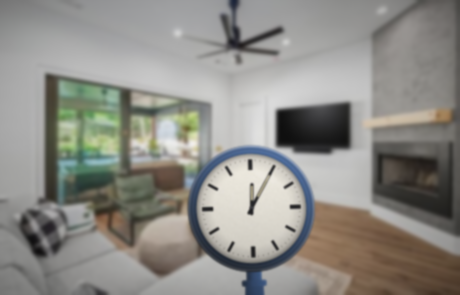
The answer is 12:05
